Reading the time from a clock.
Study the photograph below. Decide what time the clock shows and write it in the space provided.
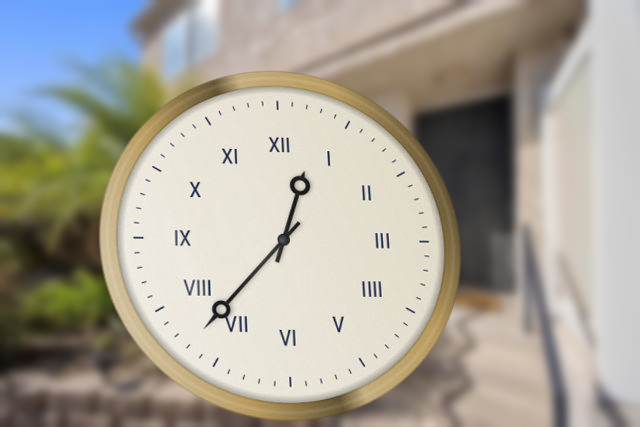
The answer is 12:37
